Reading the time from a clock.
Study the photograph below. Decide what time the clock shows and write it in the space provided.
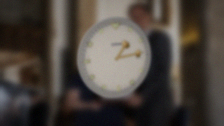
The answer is 1:14
